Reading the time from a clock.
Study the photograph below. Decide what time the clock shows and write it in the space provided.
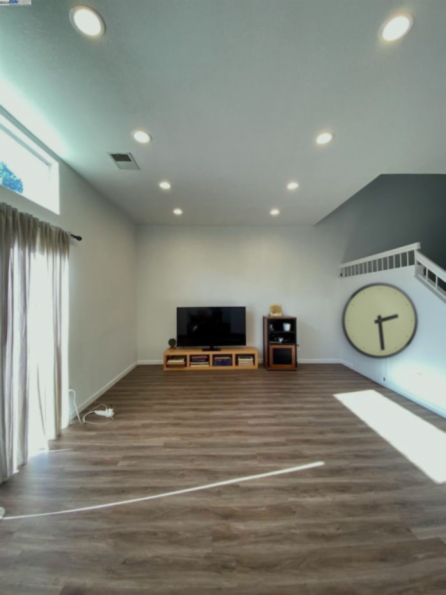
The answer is 2:29
